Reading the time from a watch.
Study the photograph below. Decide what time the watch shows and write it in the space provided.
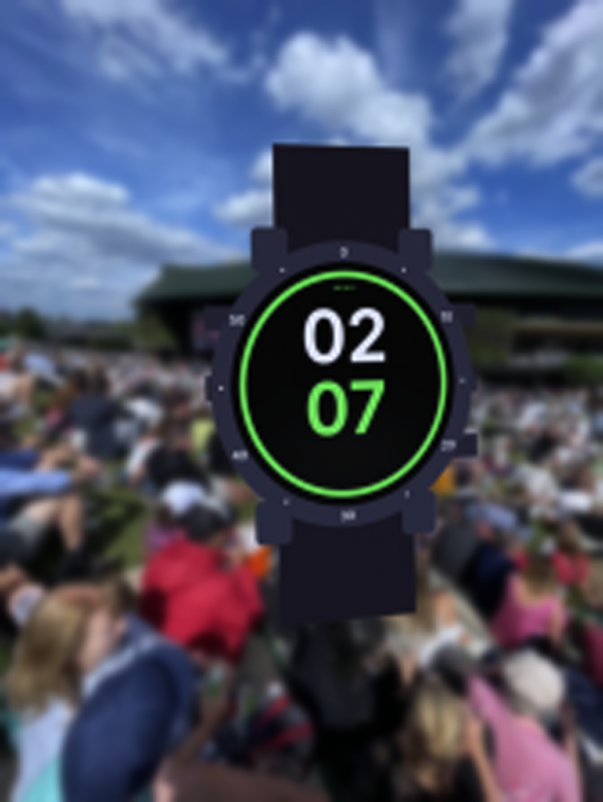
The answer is 2:07
